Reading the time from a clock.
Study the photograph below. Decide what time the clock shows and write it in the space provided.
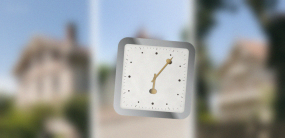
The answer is 6:06
